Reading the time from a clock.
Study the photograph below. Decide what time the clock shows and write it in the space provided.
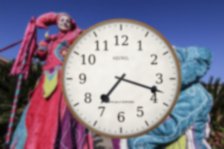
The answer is 7:18
